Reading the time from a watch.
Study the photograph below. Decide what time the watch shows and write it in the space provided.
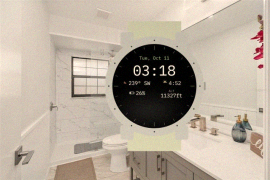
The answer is 3:18
